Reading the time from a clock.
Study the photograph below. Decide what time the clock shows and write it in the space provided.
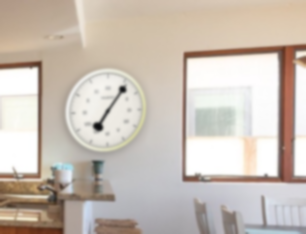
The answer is 7:06
